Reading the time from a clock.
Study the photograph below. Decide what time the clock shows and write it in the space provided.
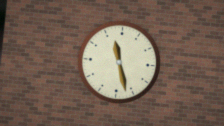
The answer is 11:27
